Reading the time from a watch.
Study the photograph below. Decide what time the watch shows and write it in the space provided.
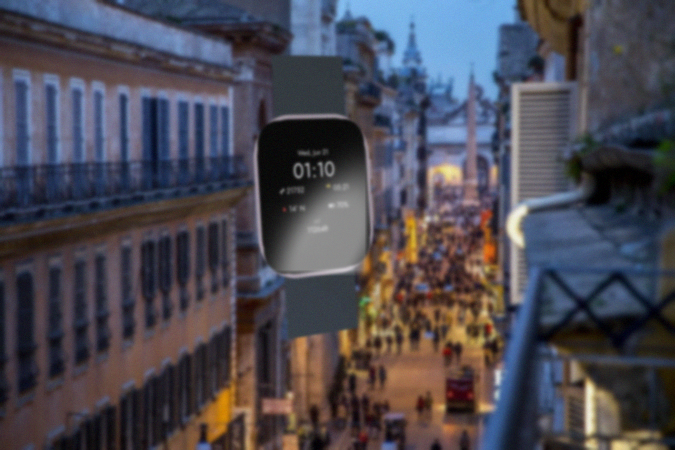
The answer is 1:10
